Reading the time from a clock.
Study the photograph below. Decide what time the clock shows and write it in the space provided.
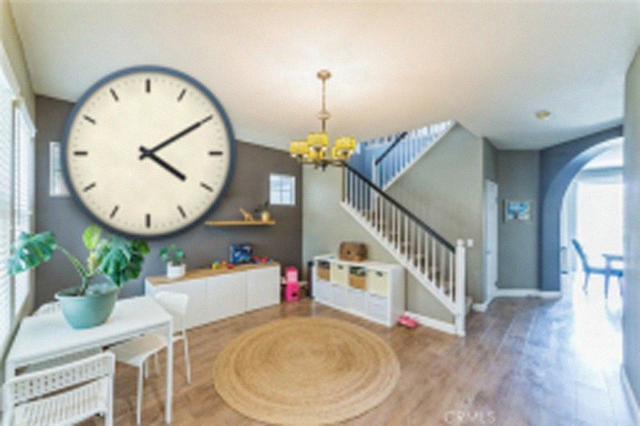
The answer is 4:10
